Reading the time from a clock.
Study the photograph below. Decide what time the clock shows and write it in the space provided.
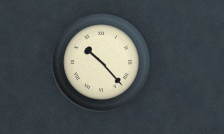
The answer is 10:23
